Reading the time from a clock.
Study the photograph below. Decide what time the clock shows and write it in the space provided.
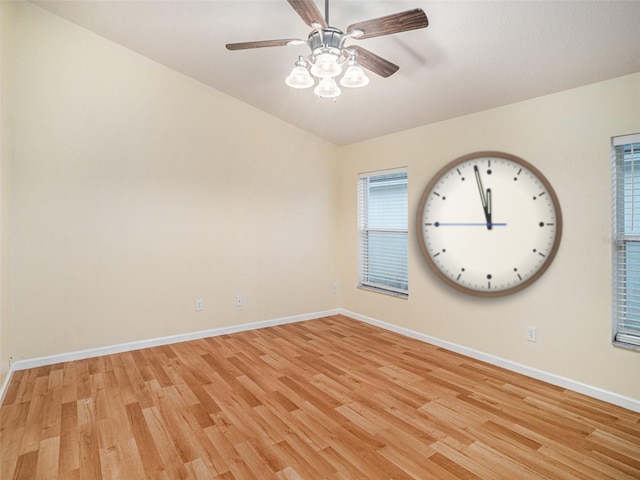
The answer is 11:57:45
